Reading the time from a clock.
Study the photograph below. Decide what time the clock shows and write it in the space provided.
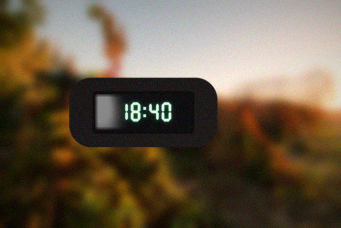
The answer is 18:40
